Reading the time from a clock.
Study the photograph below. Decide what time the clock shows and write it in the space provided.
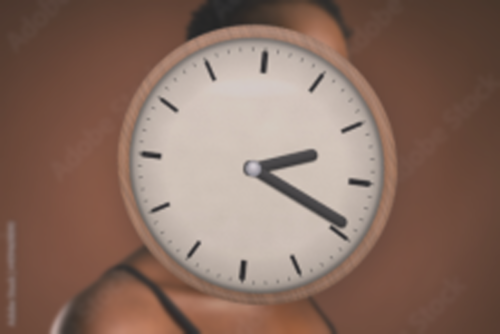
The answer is 2:19
